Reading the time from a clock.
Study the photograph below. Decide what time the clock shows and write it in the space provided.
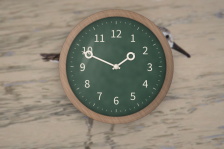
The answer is 1:49
